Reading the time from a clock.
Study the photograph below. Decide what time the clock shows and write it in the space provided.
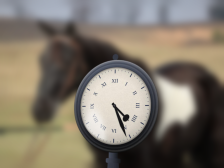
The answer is 4:26
